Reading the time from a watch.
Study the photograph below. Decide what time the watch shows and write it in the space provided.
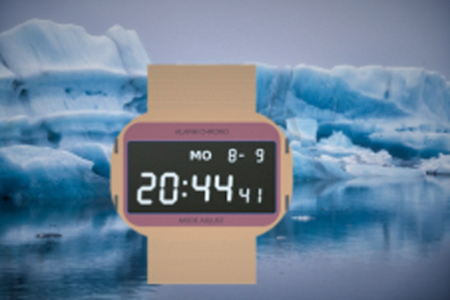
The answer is 20:44:41
